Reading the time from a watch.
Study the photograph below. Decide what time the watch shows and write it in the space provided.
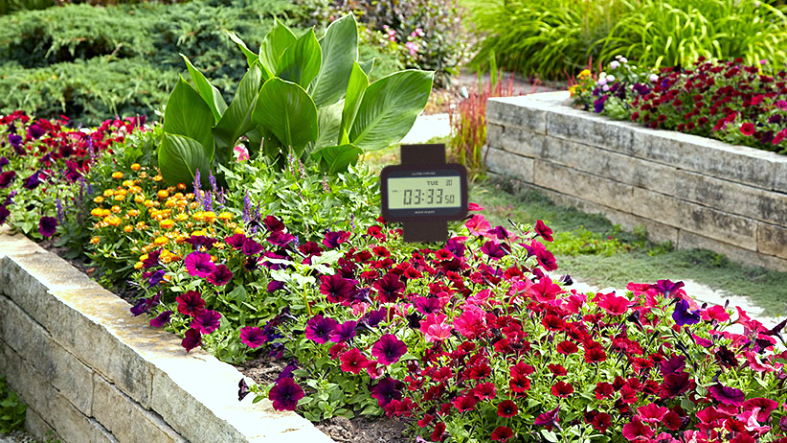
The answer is 3:33:50
